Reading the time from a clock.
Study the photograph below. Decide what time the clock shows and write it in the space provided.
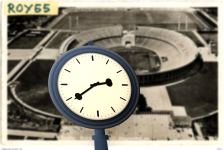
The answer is 2:39
